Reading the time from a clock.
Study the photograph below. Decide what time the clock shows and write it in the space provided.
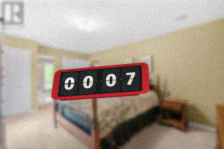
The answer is 0:07
